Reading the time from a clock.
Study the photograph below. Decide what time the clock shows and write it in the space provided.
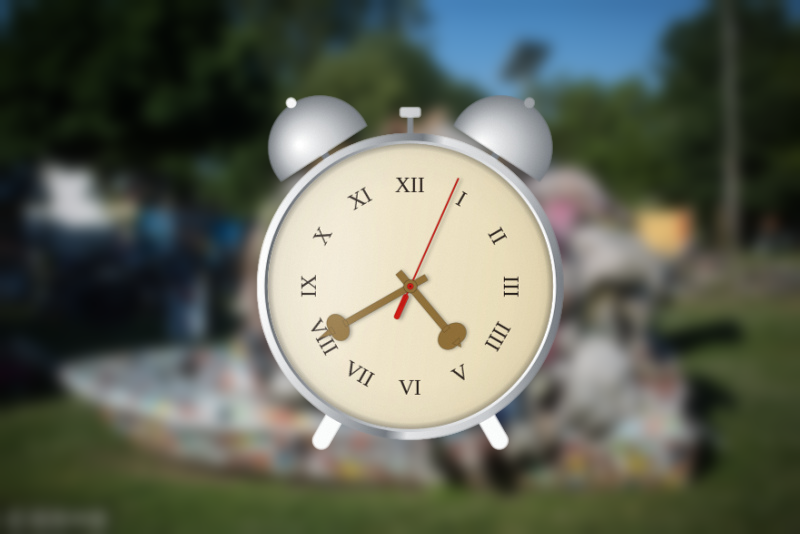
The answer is 4:40:04
